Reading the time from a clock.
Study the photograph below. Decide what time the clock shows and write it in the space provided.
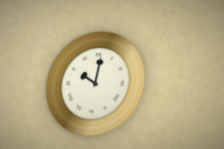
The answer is 10:01
